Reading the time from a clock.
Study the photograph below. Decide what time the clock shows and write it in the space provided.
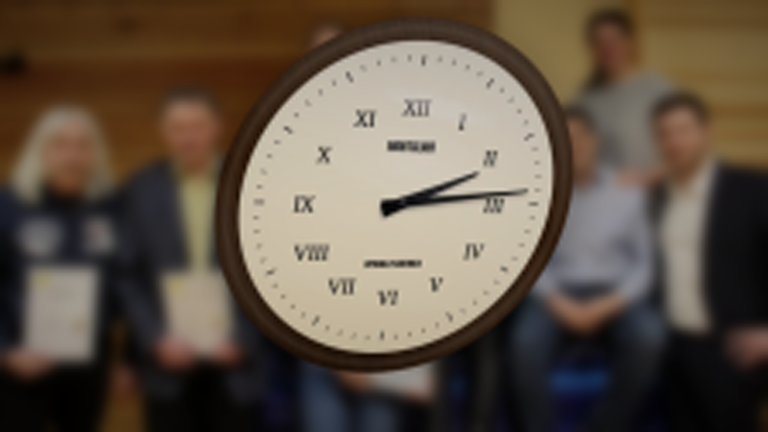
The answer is 2:14
